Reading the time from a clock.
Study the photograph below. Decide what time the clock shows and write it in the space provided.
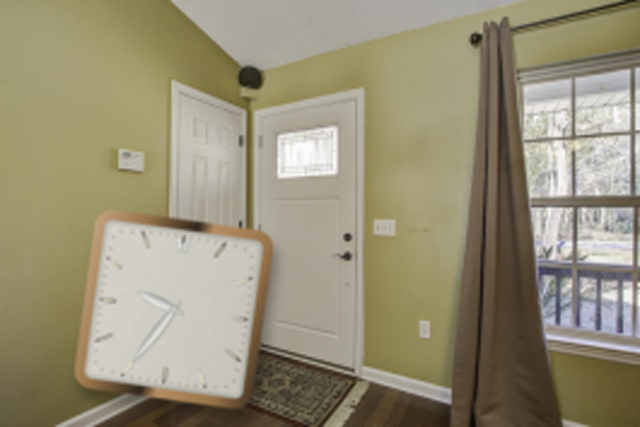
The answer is 9:35
